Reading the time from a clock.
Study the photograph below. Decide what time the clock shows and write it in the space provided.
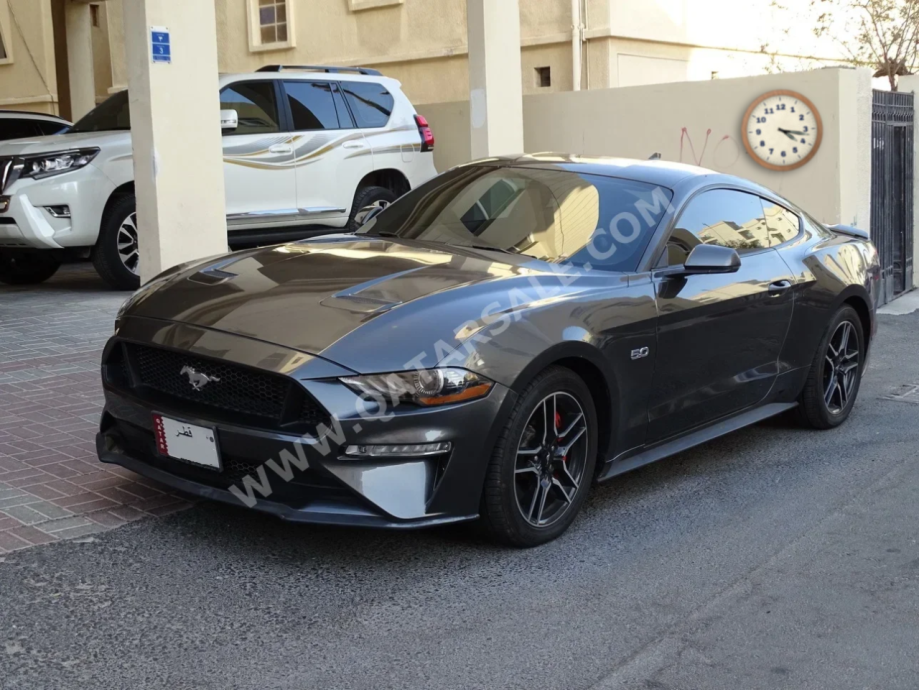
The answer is 4:17
